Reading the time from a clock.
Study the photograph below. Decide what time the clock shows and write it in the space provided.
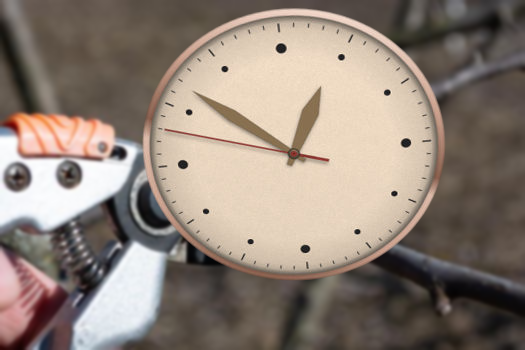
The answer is 12:51:48
